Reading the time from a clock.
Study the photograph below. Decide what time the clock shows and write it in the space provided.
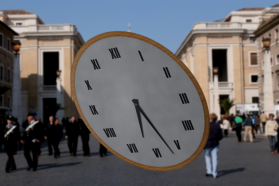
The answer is 6:27
